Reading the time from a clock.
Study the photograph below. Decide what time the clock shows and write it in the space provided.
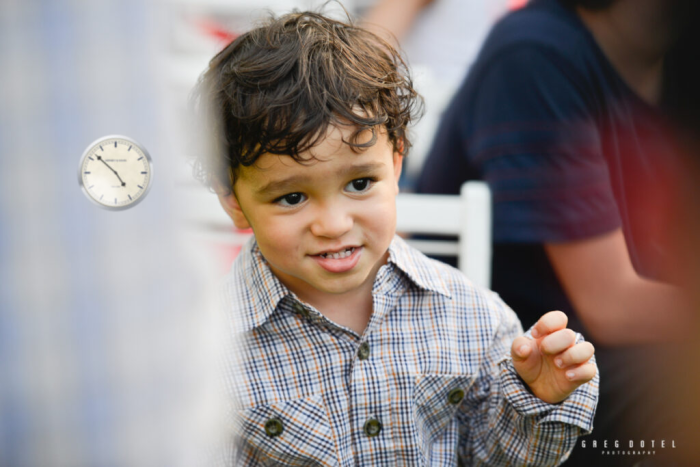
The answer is 4:52
